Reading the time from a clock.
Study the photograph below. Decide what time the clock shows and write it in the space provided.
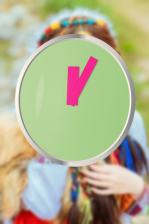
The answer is 12:05
